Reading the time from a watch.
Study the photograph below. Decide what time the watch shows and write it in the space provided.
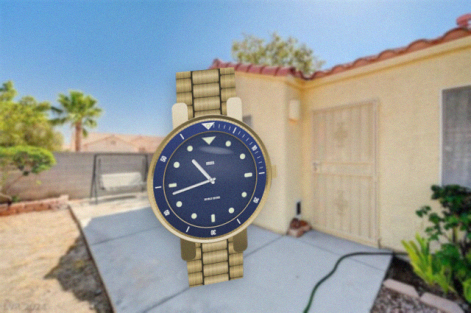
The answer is 10:43
